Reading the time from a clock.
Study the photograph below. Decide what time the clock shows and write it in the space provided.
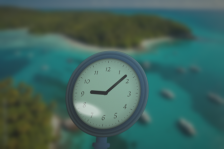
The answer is 9:08
